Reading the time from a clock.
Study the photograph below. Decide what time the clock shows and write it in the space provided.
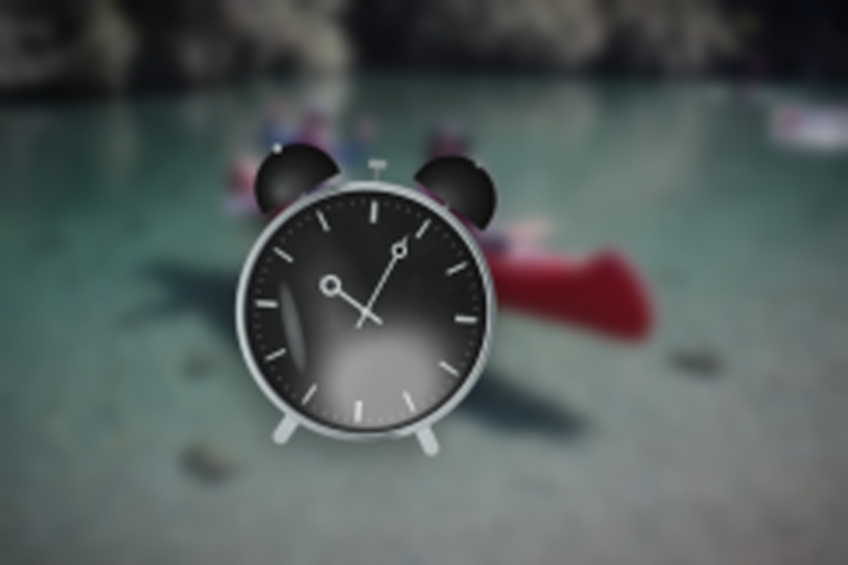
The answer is 10:04
